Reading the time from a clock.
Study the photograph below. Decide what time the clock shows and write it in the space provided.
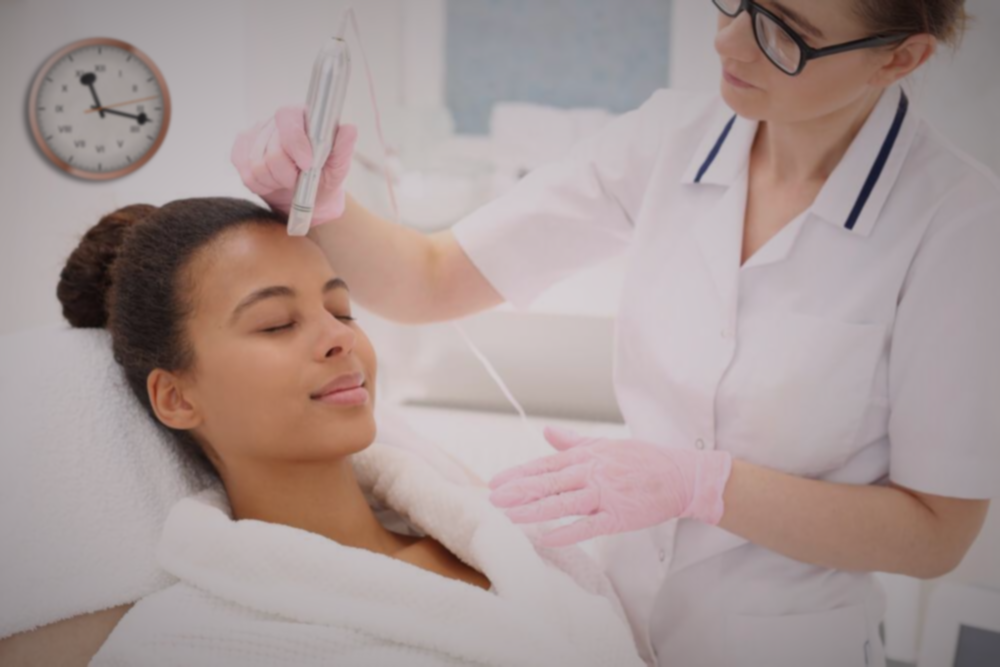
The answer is 11:17:13
